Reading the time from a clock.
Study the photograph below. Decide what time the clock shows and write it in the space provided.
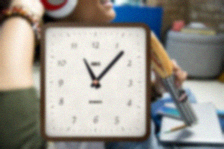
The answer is 11:07
